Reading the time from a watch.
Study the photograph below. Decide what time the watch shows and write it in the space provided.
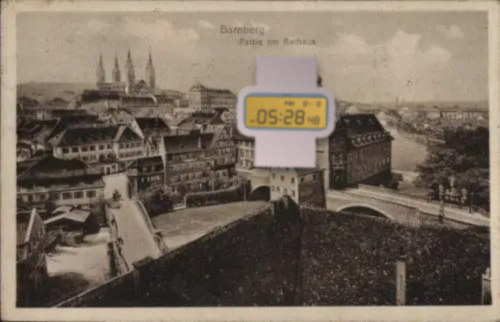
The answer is 5:28
